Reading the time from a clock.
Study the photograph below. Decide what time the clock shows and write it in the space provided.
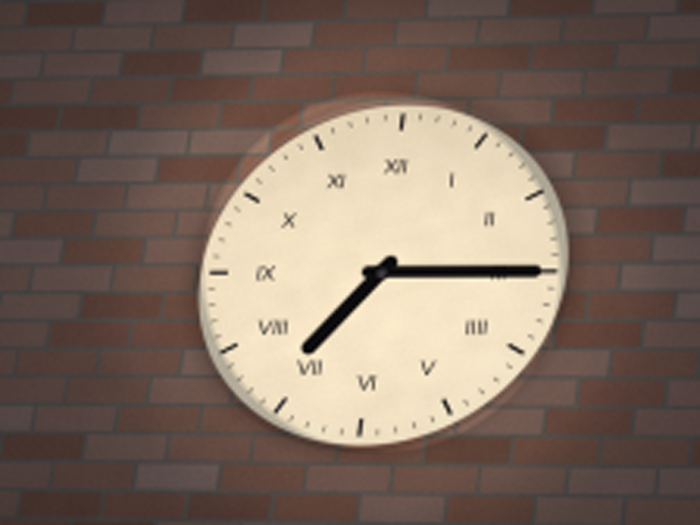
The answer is 7:15
